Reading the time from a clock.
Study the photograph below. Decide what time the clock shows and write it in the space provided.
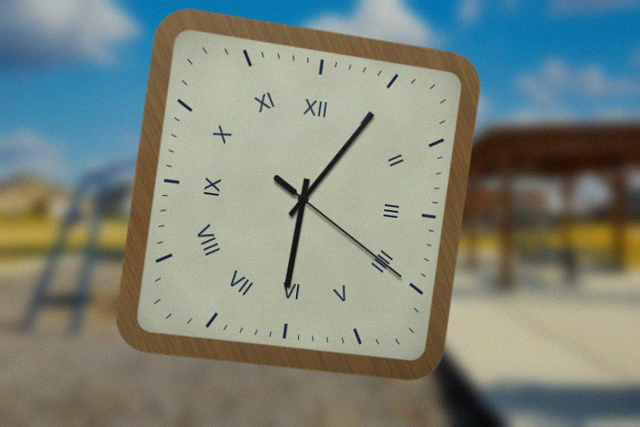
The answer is 6:05:20
